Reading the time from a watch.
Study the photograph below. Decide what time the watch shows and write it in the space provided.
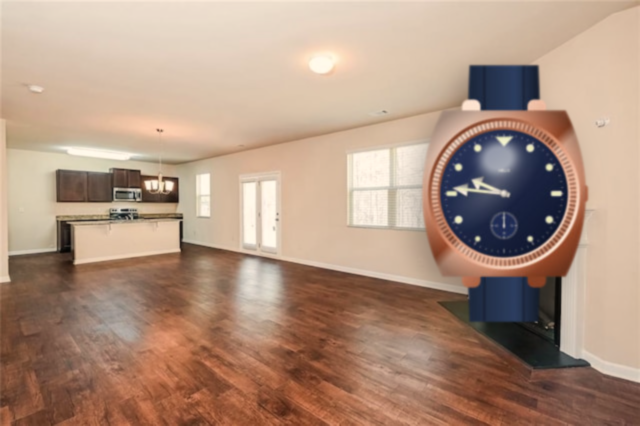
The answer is 9:46
